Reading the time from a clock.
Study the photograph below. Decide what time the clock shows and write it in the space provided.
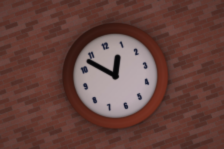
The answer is 12:53
